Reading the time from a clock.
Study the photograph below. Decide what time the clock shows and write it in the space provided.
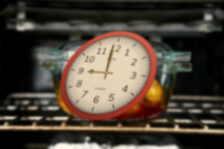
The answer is 8:59
